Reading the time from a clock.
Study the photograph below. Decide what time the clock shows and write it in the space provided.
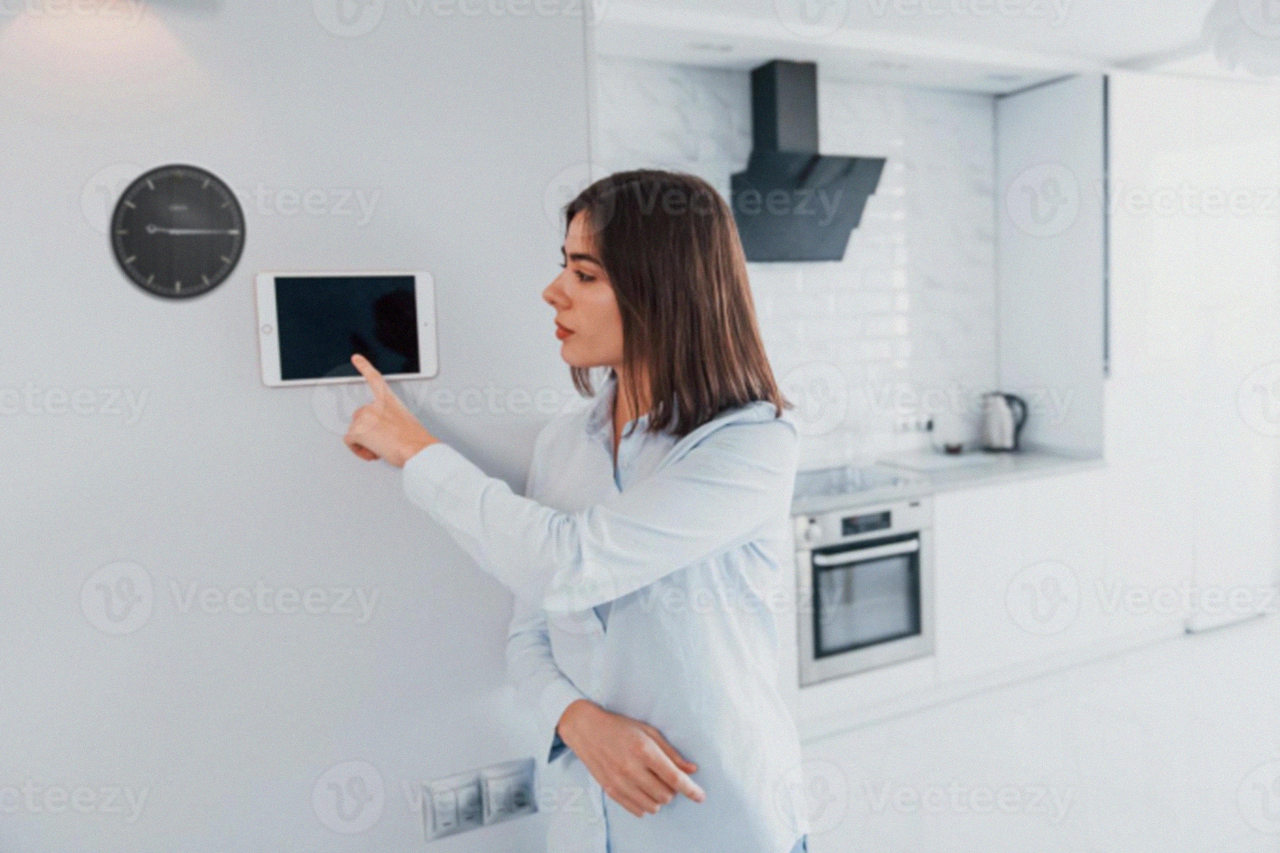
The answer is 9:15
